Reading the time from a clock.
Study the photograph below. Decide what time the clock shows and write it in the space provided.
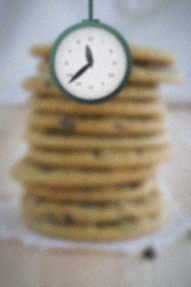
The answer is 11:38
